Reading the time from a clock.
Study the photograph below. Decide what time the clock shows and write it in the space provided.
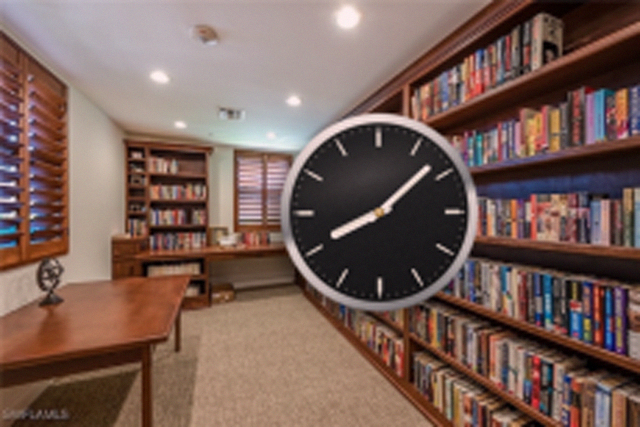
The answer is 8:08
